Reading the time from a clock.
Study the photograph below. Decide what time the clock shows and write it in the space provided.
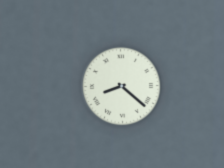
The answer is 8:22
